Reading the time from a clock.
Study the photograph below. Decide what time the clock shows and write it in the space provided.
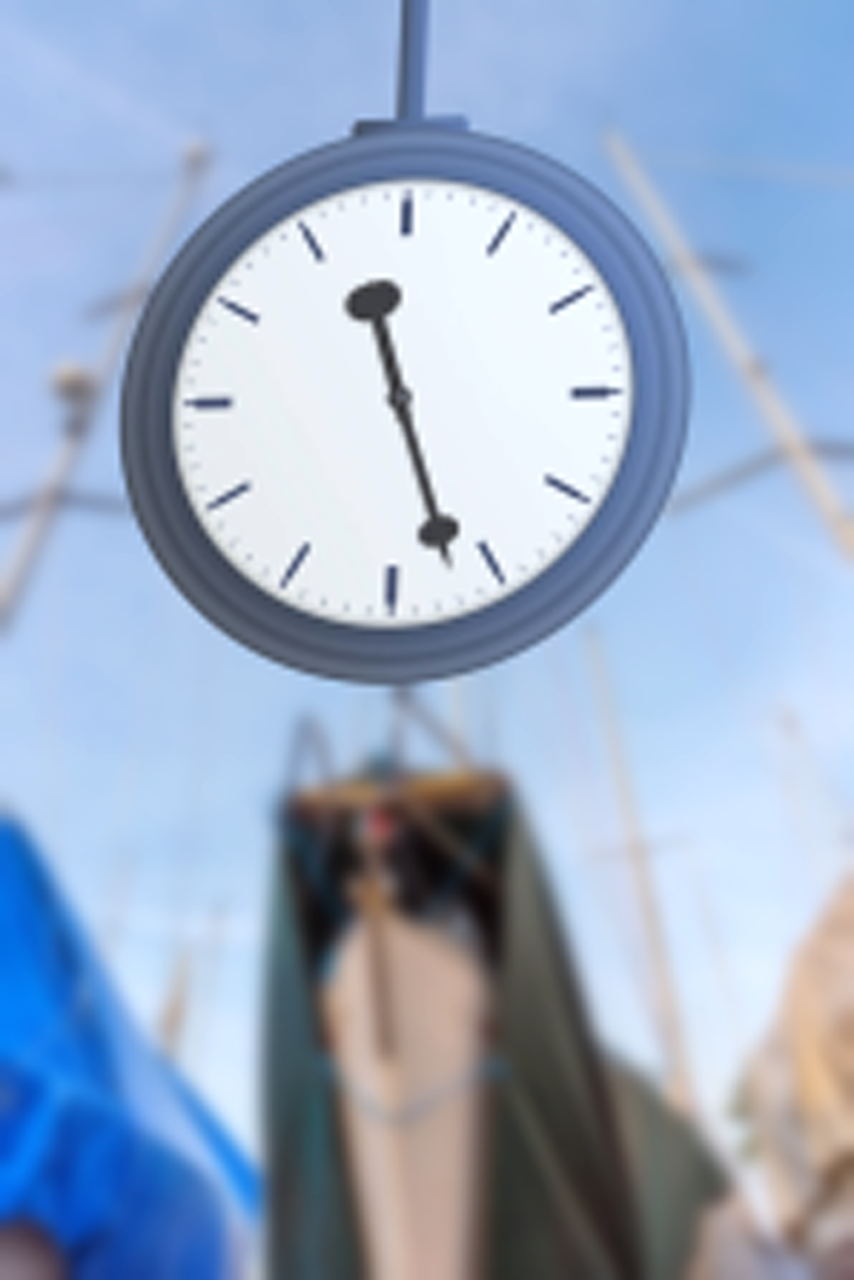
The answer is 11:27
